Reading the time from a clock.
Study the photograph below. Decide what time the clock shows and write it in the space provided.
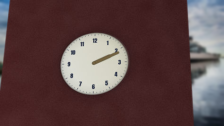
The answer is 2:11
